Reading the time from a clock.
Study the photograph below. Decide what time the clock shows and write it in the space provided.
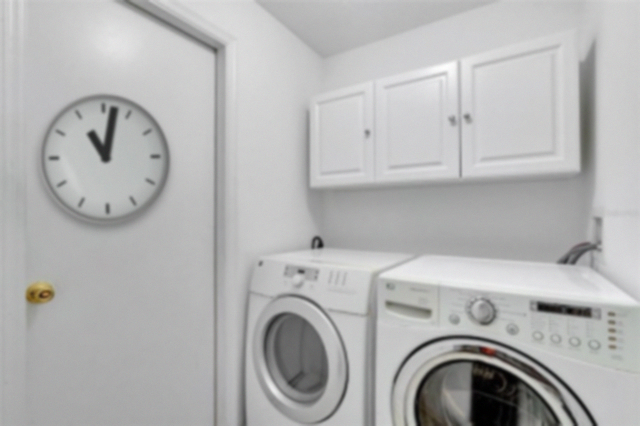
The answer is 11:02
